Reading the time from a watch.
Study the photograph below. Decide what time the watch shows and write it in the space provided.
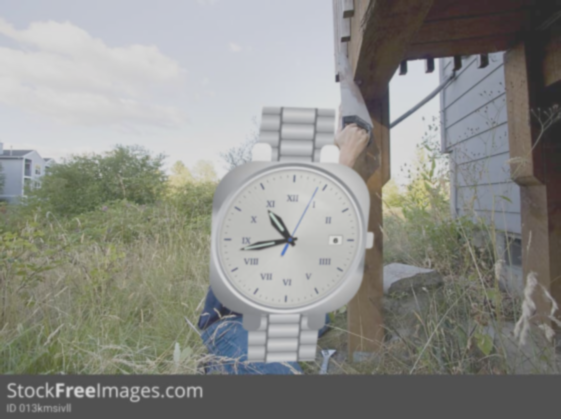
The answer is 10:43:04
